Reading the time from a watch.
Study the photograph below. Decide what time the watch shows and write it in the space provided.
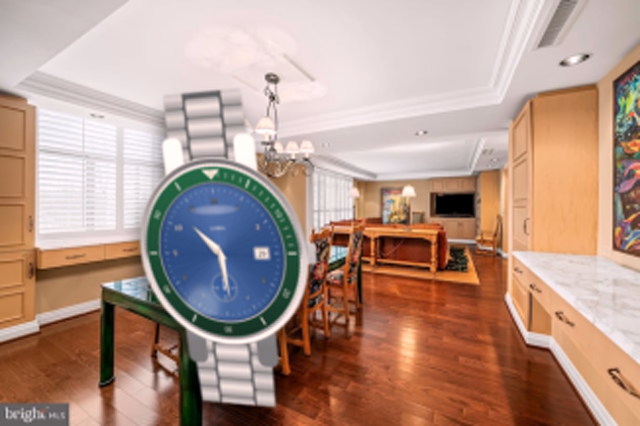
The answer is 10:29
